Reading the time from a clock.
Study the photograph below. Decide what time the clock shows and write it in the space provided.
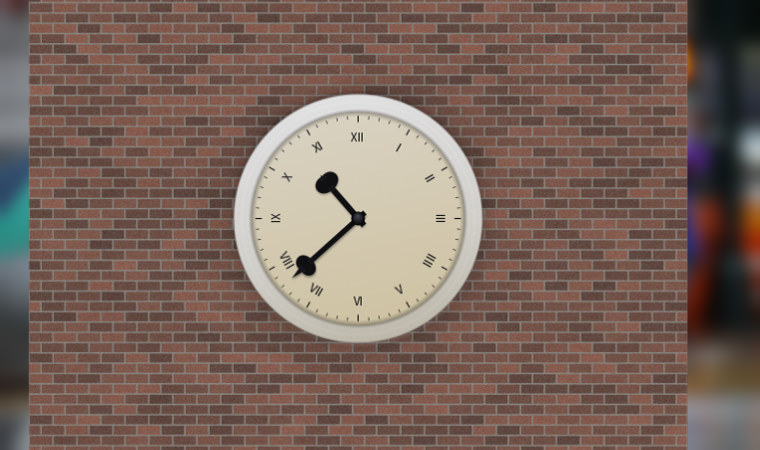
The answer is 10:38
